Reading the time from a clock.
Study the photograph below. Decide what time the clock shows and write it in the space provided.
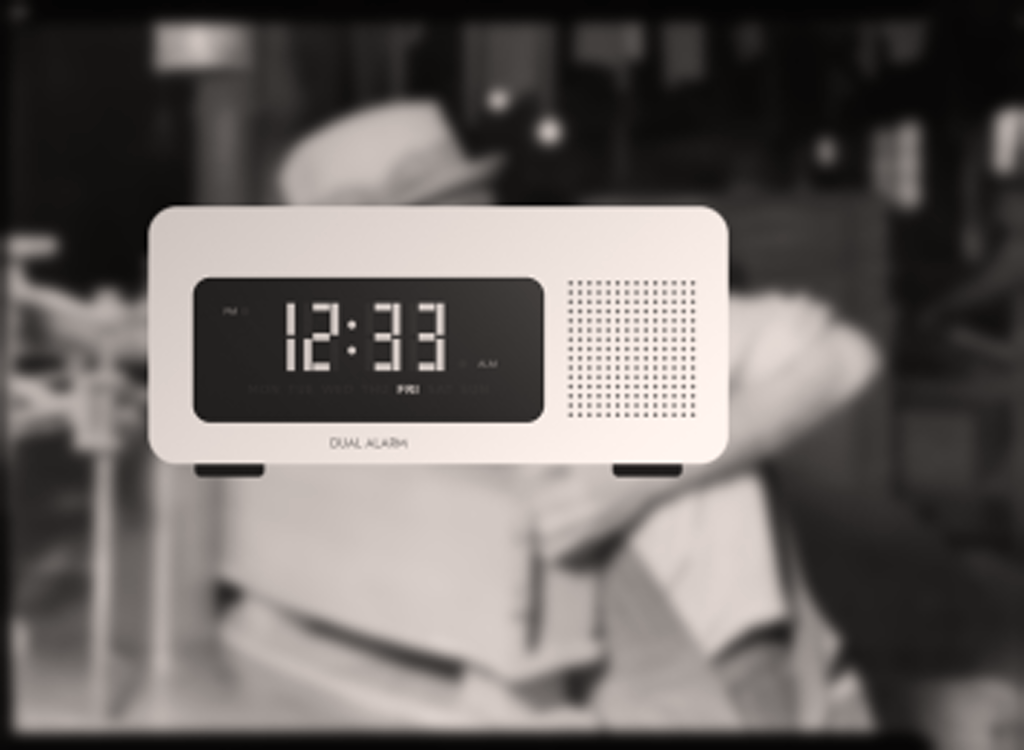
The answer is 12:33
